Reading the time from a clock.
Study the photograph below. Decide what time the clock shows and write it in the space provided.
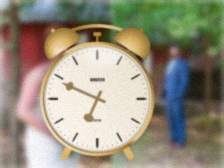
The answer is 6:49
